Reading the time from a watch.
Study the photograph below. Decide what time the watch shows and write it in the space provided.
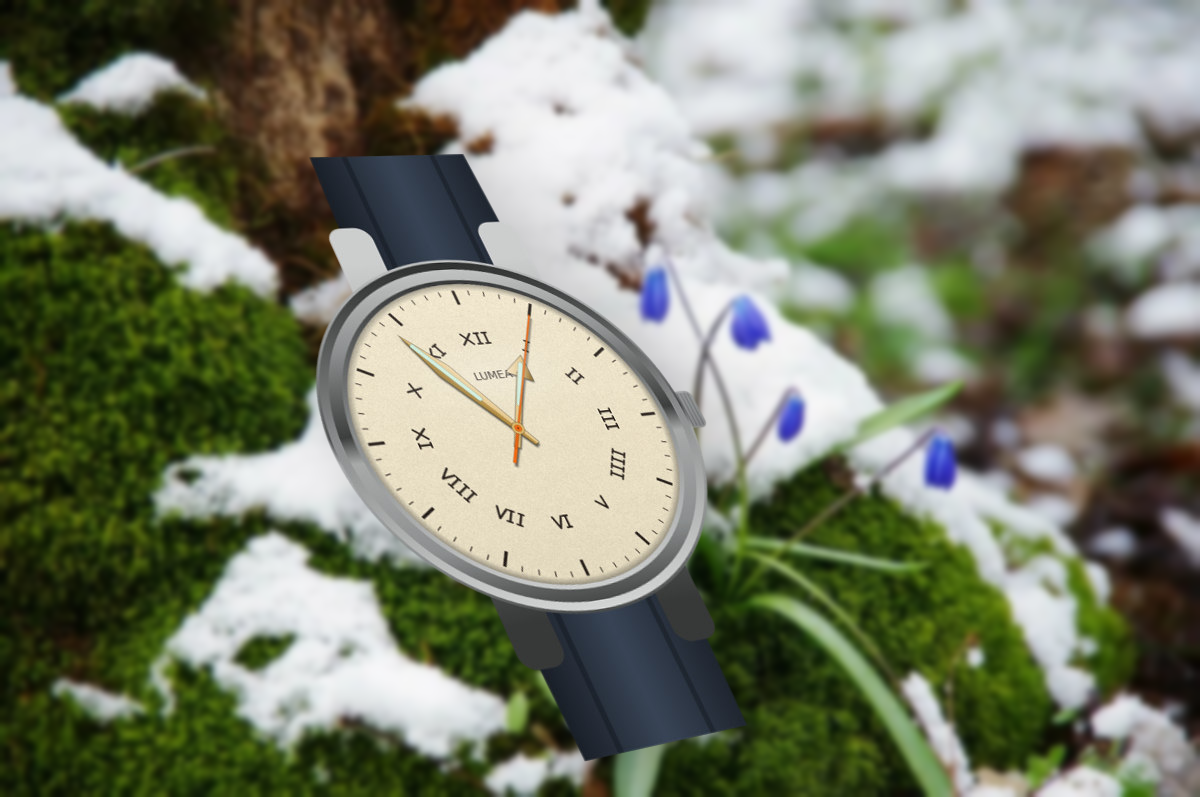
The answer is 12:54:05
